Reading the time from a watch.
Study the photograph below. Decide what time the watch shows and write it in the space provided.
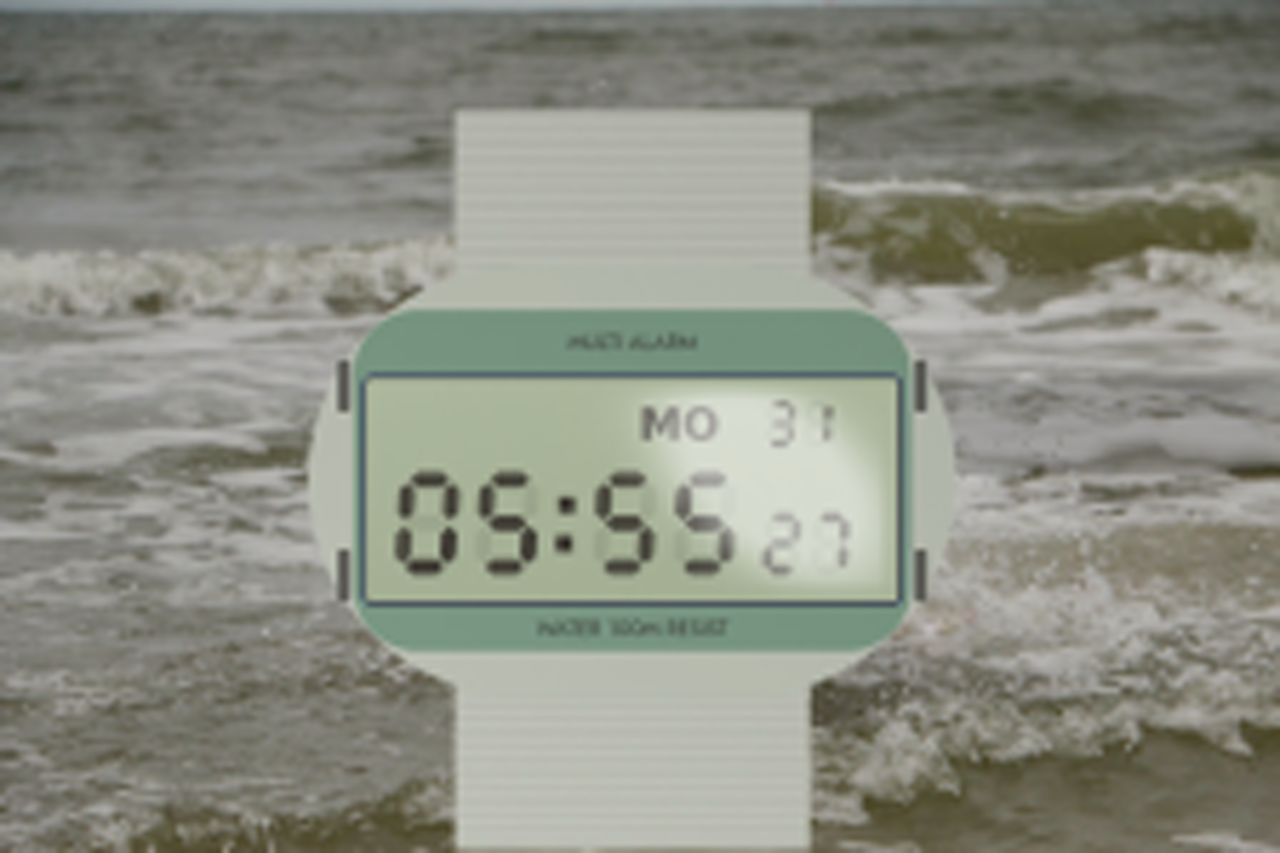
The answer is 5:55:27
